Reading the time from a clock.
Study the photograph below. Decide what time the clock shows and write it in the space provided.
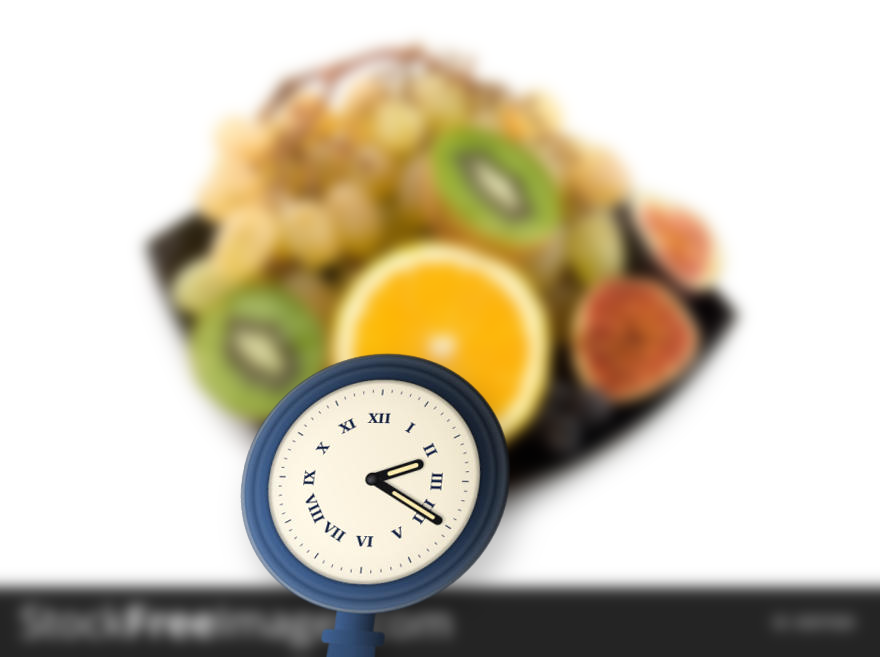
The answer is 2:20
